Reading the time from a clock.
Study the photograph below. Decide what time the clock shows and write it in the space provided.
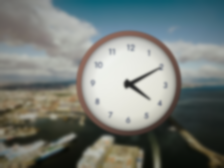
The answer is 4:10
